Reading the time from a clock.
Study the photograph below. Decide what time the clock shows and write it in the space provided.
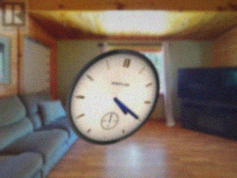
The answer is 4:20
